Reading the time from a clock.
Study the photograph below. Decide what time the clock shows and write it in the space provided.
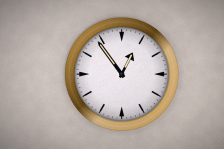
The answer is 12:54
